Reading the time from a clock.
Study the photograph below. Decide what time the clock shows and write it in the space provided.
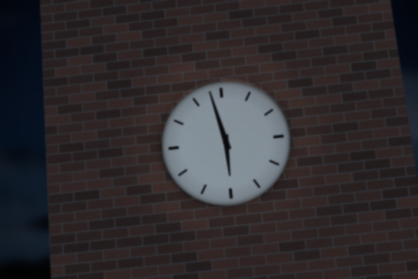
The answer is 5:58
